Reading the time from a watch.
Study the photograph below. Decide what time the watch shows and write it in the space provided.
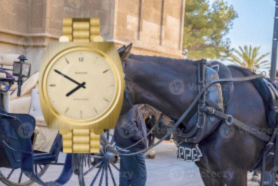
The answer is 7:50
